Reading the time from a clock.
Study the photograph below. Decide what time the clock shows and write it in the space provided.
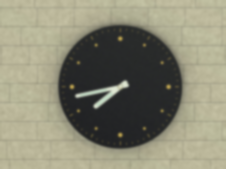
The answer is 7:43
